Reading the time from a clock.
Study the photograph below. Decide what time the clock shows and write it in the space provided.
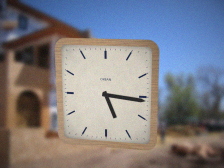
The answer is 5:16
